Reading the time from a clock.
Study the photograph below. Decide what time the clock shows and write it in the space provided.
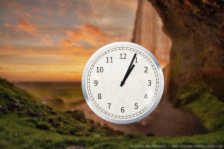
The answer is 1:04
